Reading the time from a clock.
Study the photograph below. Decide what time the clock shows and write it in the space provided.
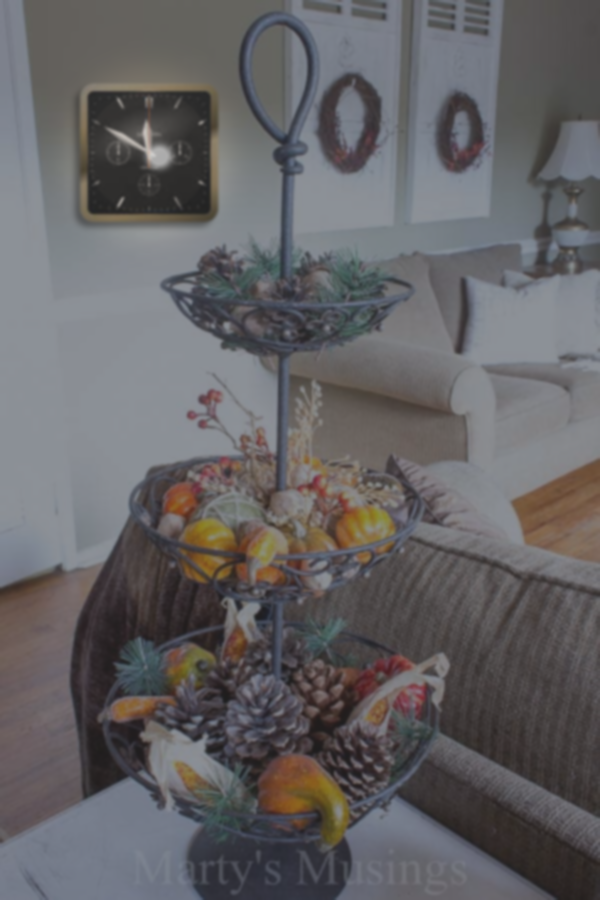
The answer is 11:50
